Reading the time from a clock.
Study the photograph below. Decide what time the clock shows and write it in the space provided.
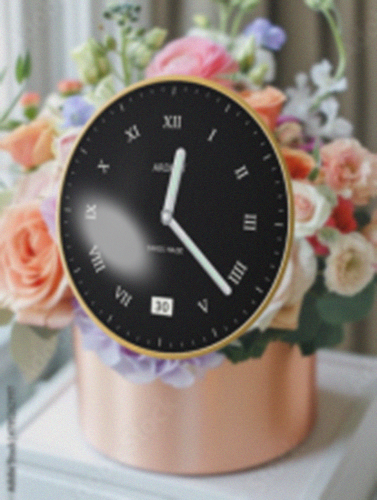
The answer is 12:22
